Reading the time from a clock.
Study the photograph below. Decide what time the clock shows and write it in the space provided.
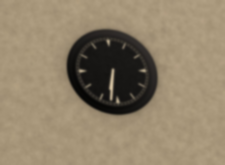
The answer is 6:32
